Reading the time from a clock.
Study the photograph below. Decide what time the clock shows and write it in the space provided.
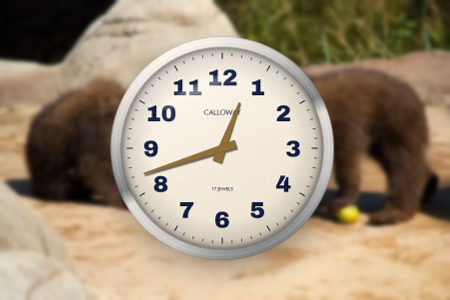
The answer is 12:42
